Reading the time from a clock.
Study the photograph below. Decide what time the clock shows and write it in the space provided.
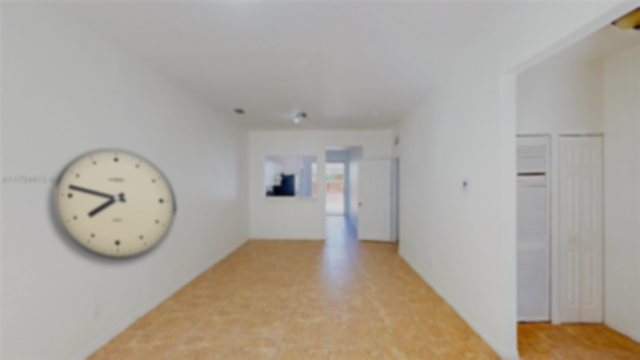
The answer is 7:47
